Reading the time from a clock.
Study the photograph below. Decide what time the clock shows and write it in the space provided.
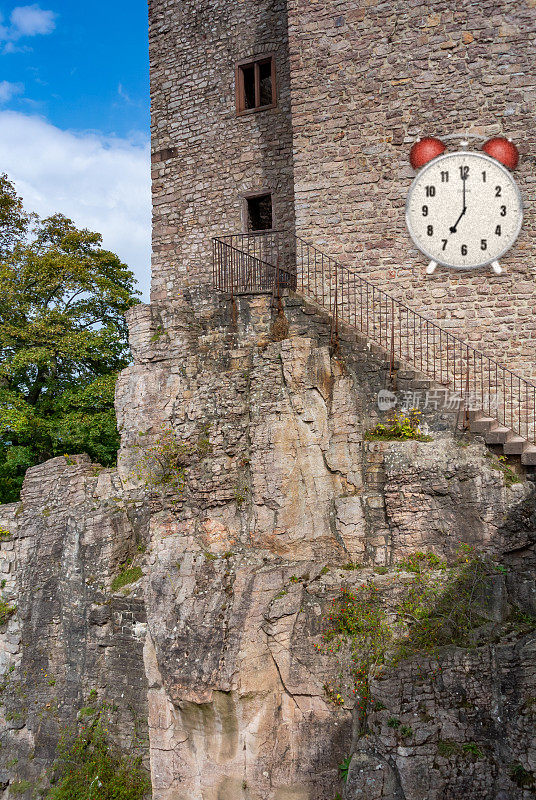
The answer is 7:00
